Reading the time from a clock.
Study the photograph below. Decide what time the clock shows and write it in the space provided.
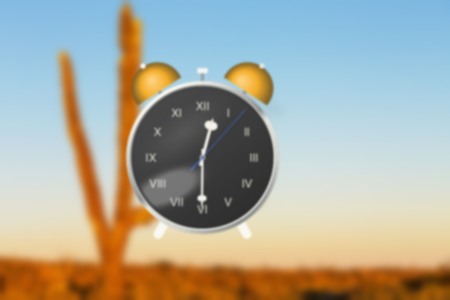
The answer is 12:30:07
